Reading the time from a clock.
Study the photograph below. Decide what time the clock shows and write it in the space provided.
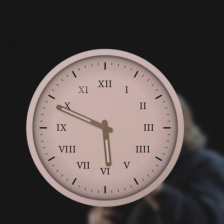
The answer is 5:49
